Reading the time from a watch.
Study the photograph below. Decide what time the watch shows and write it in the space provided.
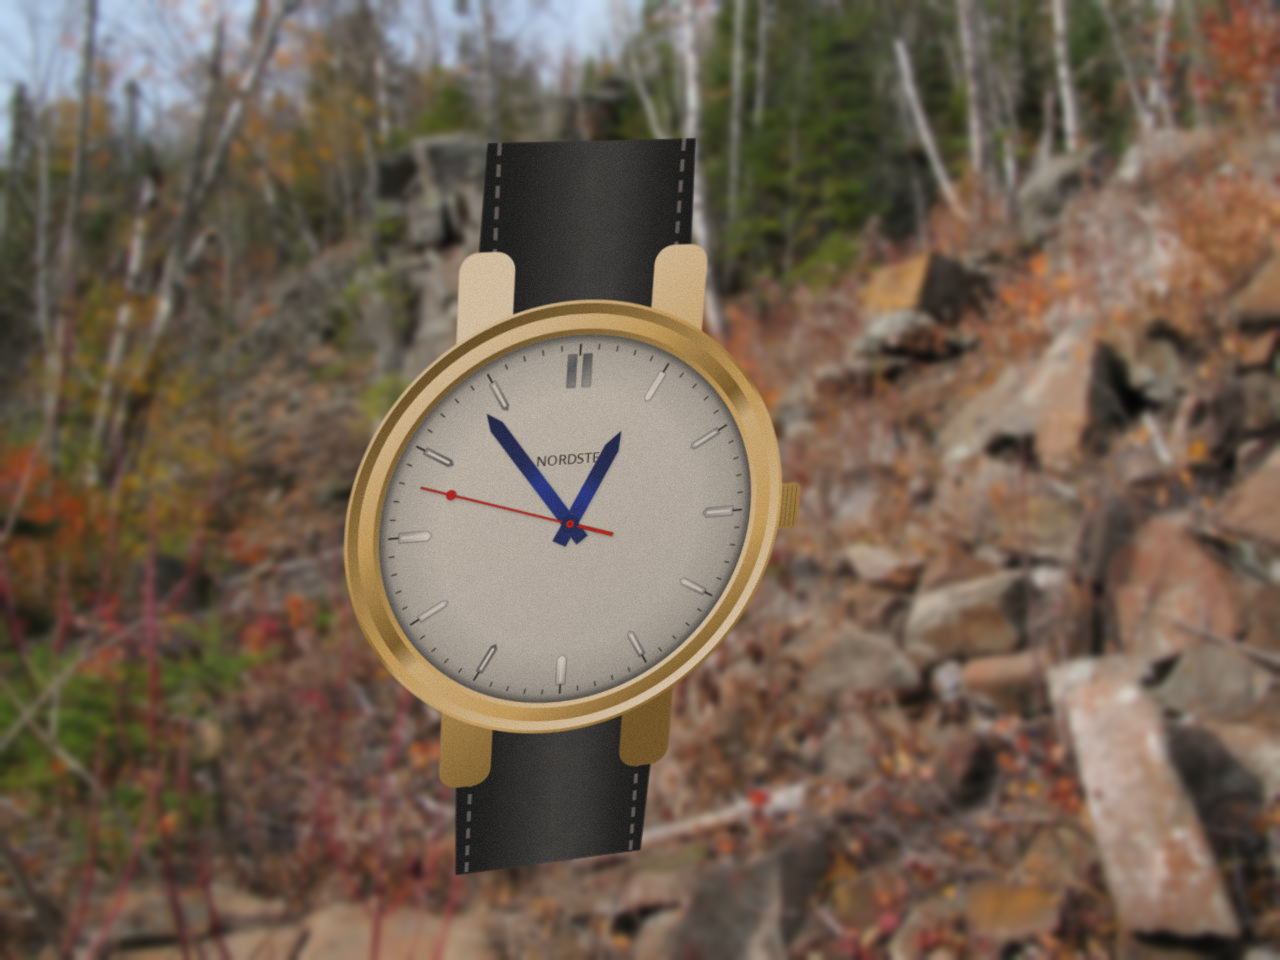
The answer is 12:53:48
